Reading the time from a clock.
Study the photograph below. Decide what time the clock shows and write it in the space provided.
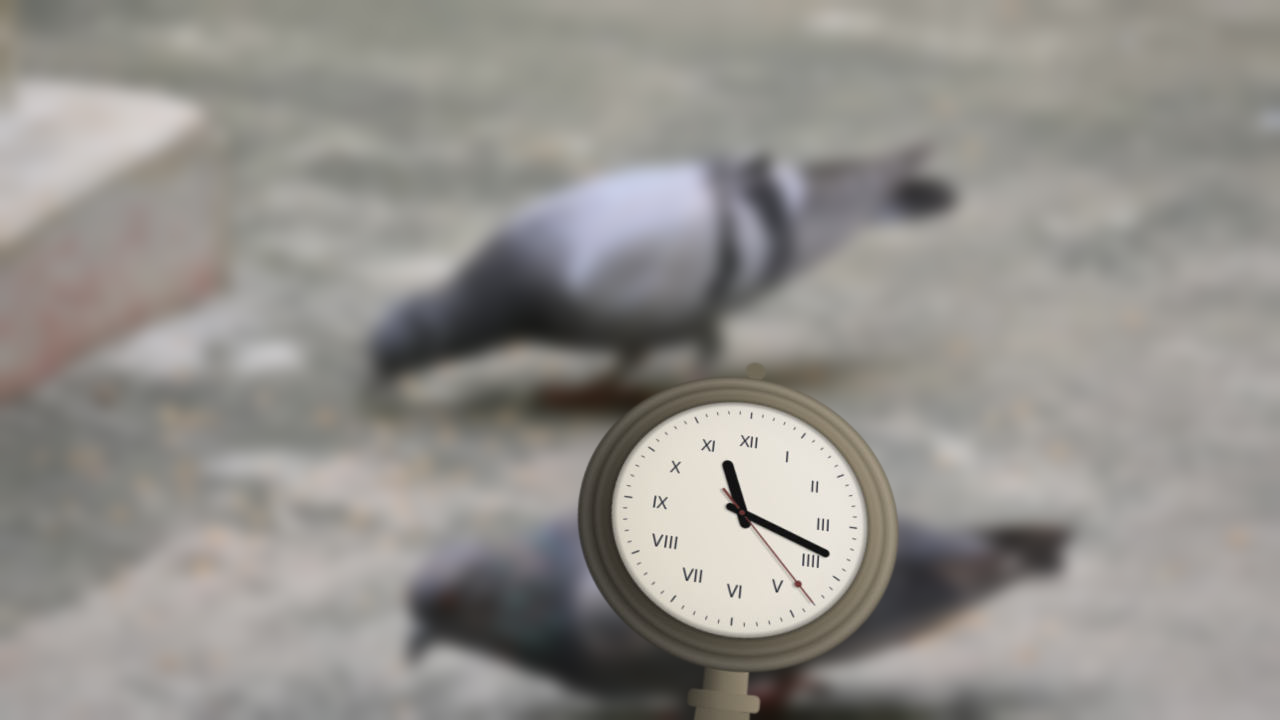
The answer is 11:18:23
